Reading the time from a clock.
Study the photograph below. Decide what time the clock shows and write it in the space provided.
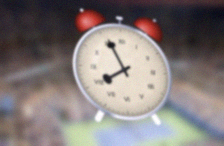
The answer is 7:56
